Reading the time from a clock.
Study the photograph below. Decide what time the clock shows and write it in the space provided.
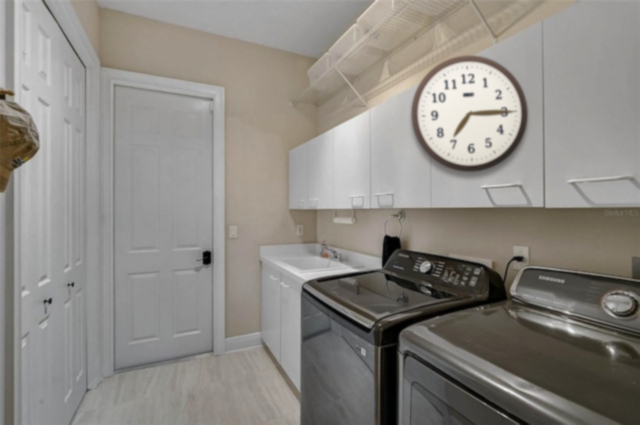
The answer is 7:15
